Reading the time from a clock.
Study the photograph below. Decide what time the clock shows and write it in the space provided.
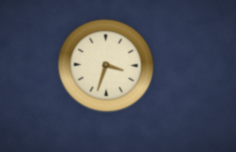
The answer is 3:33
